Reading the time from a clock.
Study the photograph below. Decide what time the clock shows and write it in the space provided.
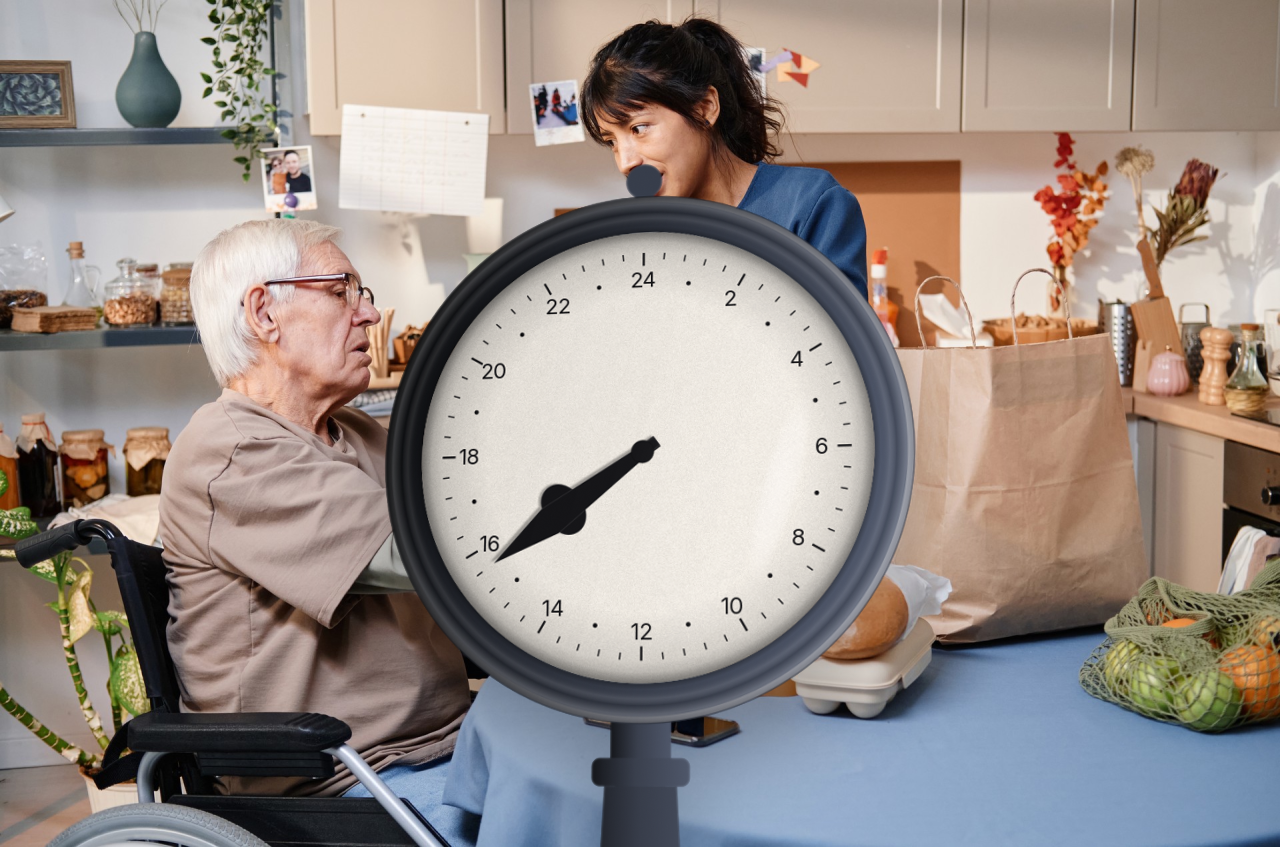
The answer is 15:39
